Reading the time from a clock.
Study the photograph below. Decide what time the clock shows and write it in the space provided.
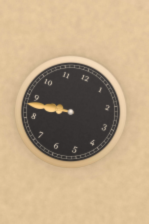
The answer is 8:43
